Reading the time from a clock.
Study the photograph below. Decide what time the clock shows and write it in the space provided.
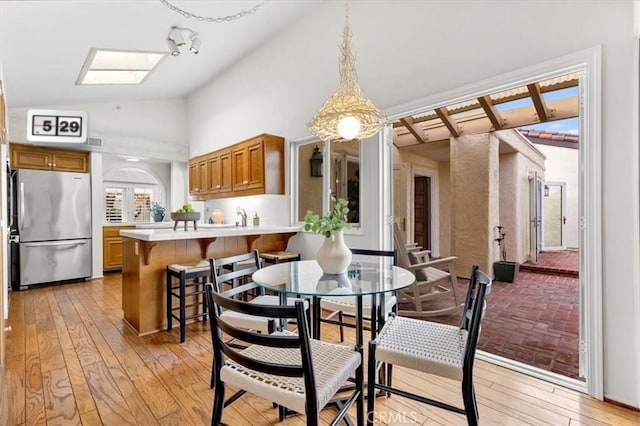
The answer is 5:29
